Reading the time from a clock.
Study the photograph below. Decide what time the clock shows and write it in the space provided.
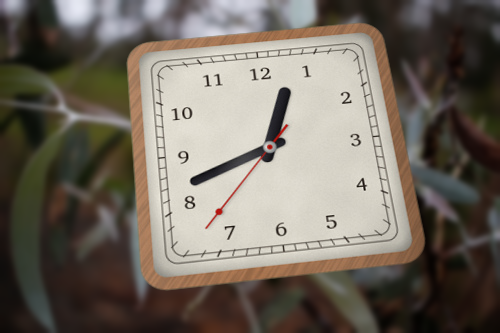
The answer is 12:41:37
